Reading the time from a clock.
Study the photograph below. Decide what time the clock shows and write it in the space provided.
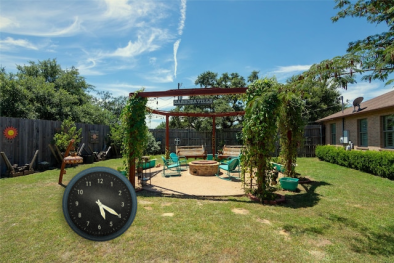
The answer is 5:20
